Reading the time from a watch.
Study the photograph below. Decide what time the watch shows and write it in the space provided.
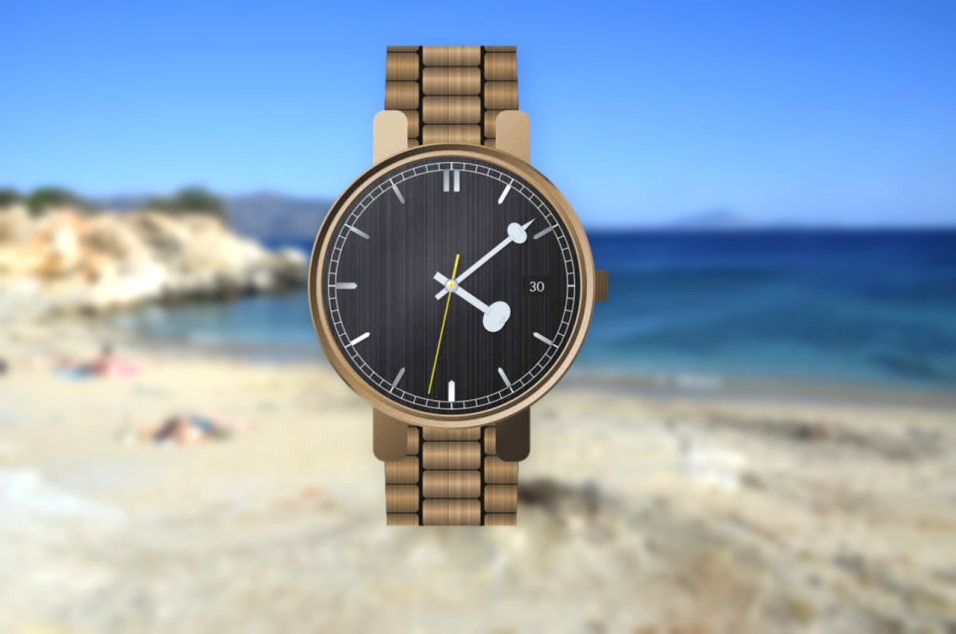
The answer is 4:08:32
